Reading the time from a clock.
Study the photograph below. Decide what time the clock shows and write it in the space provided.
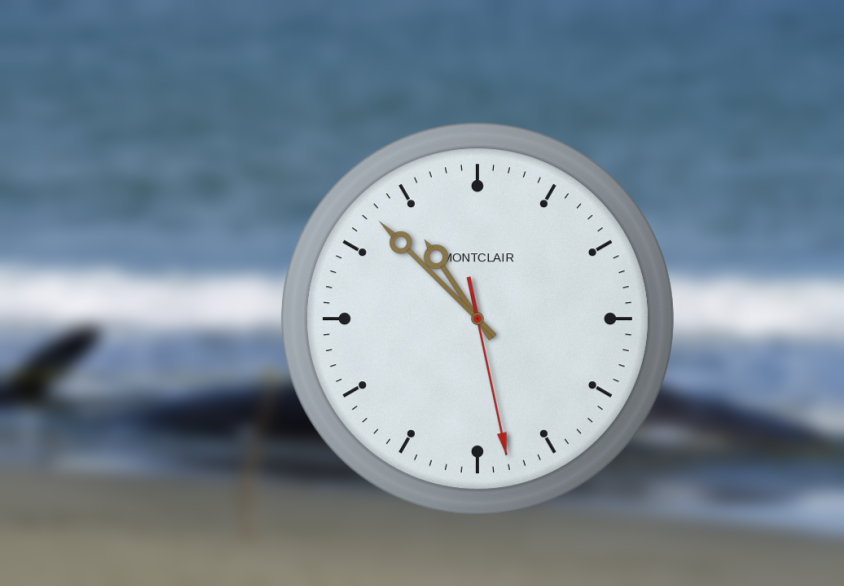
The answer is 10:52:28
